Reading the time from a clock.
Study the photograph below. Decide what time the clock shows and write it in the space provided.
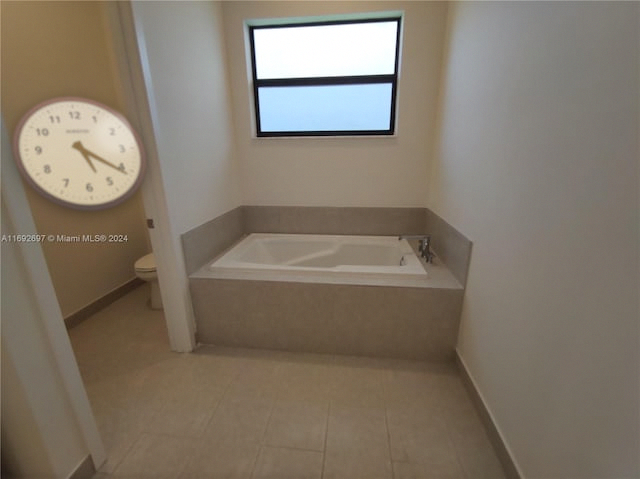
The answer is 5:21
